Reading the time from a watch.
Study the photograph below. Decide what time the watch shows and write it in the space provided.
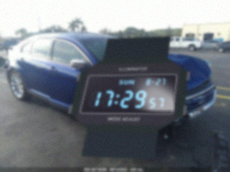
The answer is 17:29
